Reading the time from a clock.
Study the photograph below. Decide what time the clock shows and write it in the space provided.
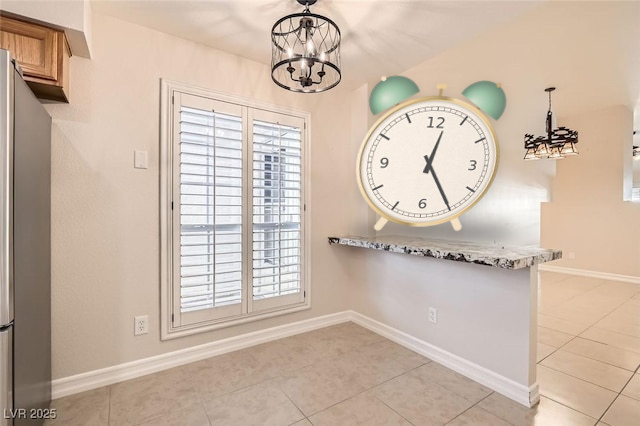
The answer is 12:25
